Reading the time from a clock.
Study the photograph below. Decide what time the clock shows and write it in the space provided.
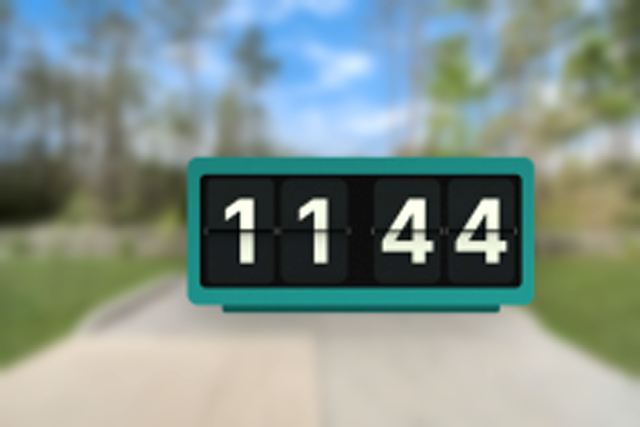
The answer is 11:44
